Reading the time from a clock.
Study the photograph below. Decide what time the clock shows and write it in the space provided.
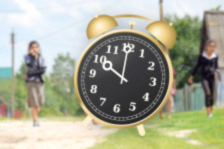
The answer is 10:00
